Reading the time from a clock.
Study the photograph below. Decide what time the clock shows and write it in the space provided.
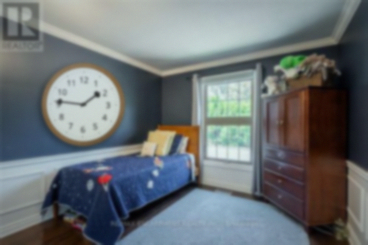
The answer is 1:46
